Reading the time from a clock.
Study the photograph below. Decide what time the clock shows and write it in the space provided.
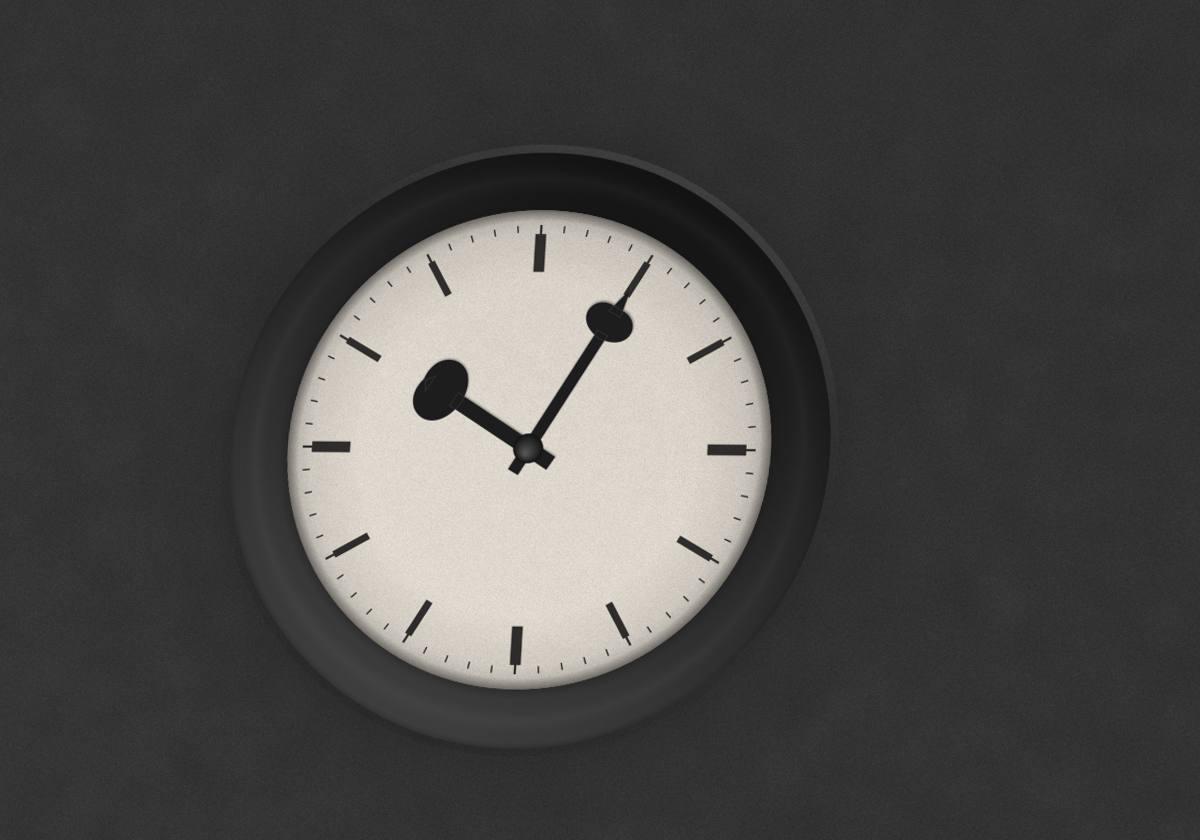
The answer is 10:05
